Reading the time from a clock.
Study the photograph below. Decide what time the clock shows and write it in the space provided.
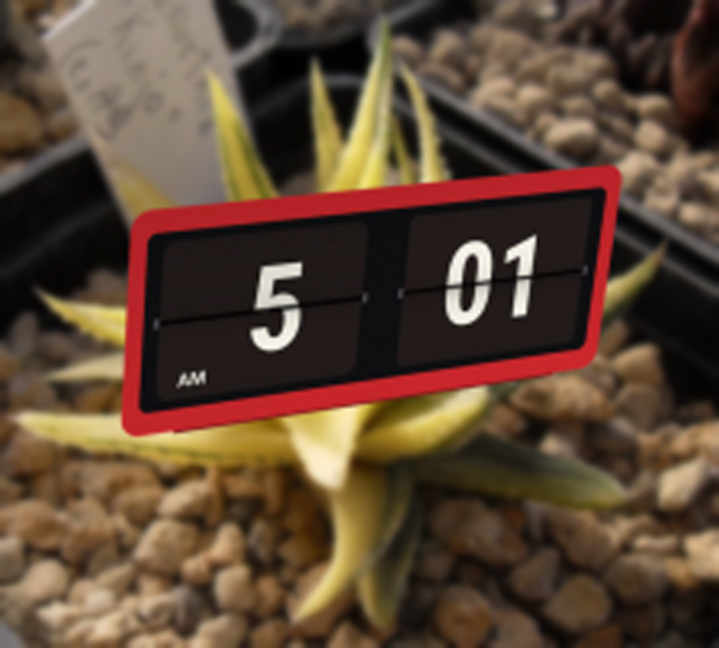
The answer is 5:01
